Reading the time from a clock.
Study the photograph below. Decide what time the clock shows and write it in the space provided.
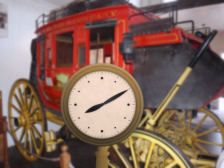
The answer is 8:10
